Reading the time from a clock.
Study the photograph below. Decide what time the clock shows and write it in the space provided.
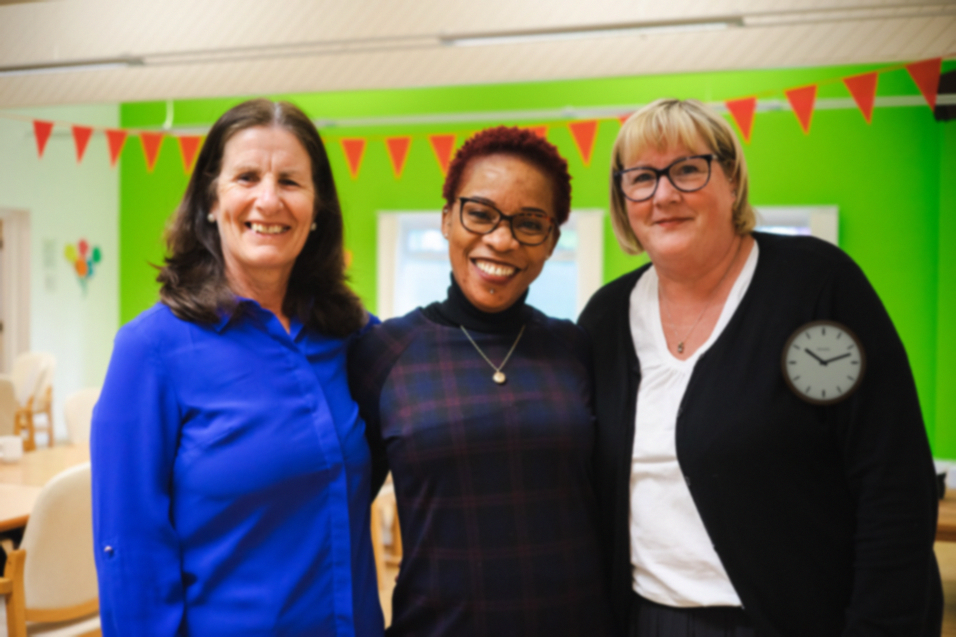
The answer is 10:12
